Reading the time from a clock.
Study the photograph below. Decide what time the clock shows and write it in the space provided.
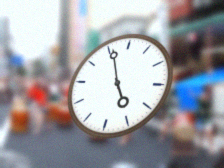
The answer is 4:56
